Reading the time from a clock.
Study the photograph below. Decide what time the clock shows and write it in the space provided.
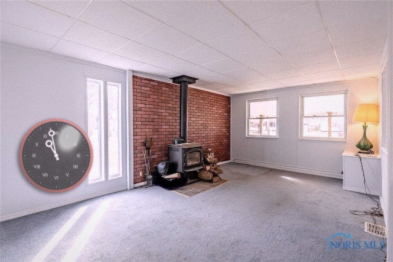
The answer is 10:58
